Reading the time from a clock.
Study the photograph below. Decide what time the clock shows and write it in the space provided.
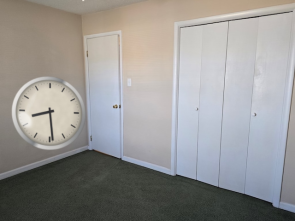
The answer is 8:29
